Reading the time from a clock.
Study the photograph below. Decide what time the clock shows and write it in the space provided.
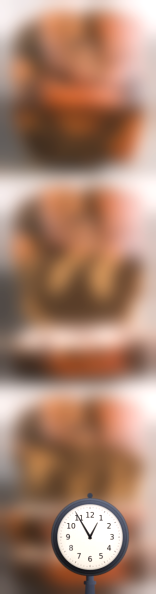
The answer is 12:55
